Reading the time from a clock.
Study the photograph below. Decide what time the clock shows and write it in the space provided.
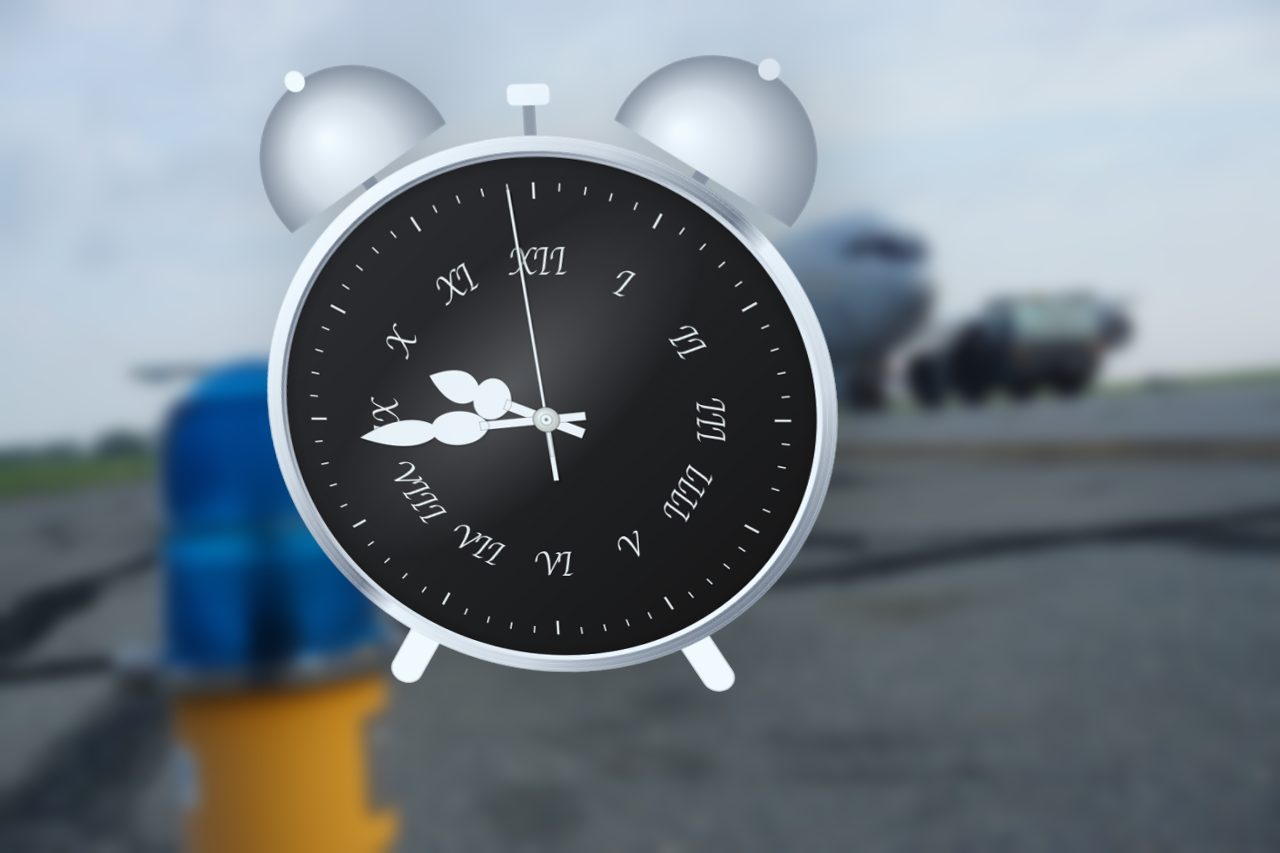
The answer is 9:43:59
